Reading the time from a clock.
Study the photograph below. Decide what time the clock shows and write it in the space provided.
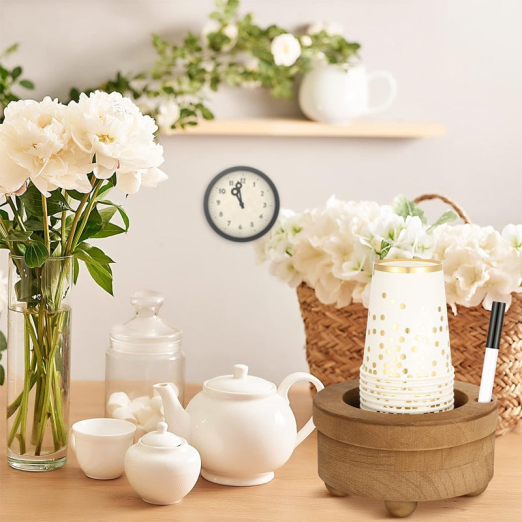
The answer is 10:58
